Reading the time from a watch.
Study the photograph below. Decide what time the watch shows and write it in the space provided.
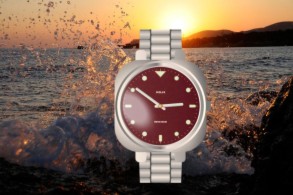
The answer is 2:51
